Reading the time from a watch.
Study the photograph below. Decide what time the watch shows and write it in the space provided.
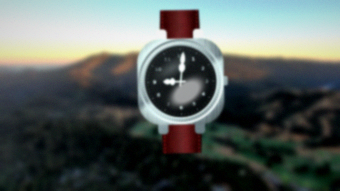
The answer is 9:01
